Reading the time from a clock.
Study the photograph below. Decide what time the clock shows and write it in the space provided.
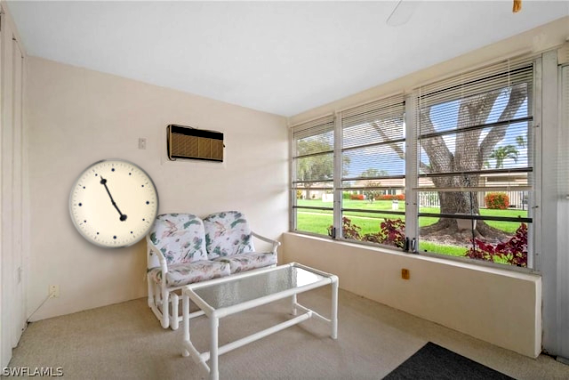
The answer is 4:56
